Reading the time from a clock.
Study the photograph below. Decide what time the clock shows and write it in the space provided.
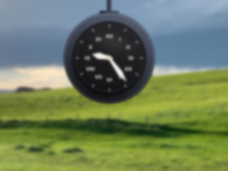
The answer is 9:24
